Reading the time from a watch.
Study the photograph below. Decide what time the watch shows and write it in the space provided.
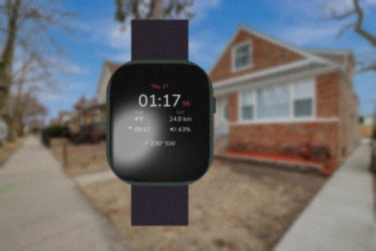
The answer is 1:17
